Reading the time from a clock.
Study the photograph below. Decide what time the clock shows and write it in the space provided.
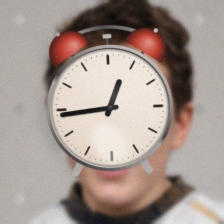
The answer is 12:44
